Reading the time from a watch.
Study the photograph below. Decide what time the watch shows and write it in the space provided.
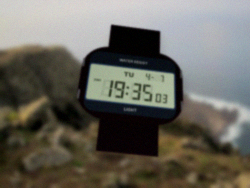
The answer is 19:35
